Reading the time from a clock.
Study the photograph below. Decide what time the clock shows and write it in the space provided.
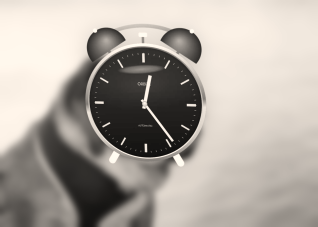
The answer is 12:24
